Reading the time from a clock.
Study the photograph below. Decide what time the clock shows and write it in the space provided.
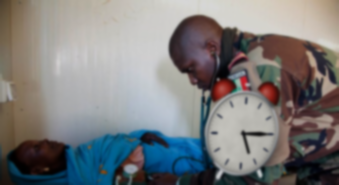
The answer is 5:15
